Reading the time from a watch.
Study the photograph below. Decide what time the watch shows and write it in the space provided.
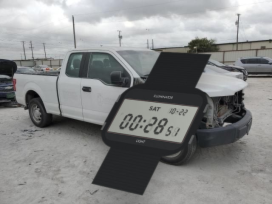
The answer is 0:28:51
